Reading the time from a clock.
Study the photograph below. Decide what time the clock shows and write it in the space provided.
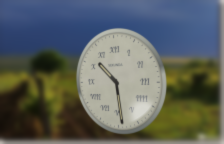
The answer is 10:29
